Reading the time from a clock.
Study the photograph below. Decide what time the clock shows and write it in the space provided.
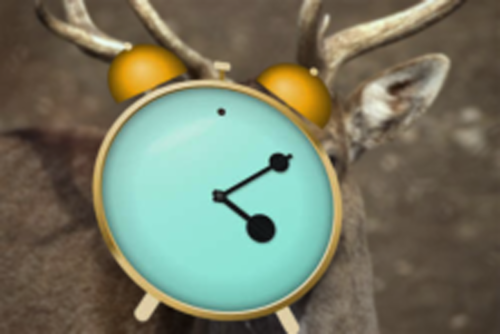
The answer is 4:09
